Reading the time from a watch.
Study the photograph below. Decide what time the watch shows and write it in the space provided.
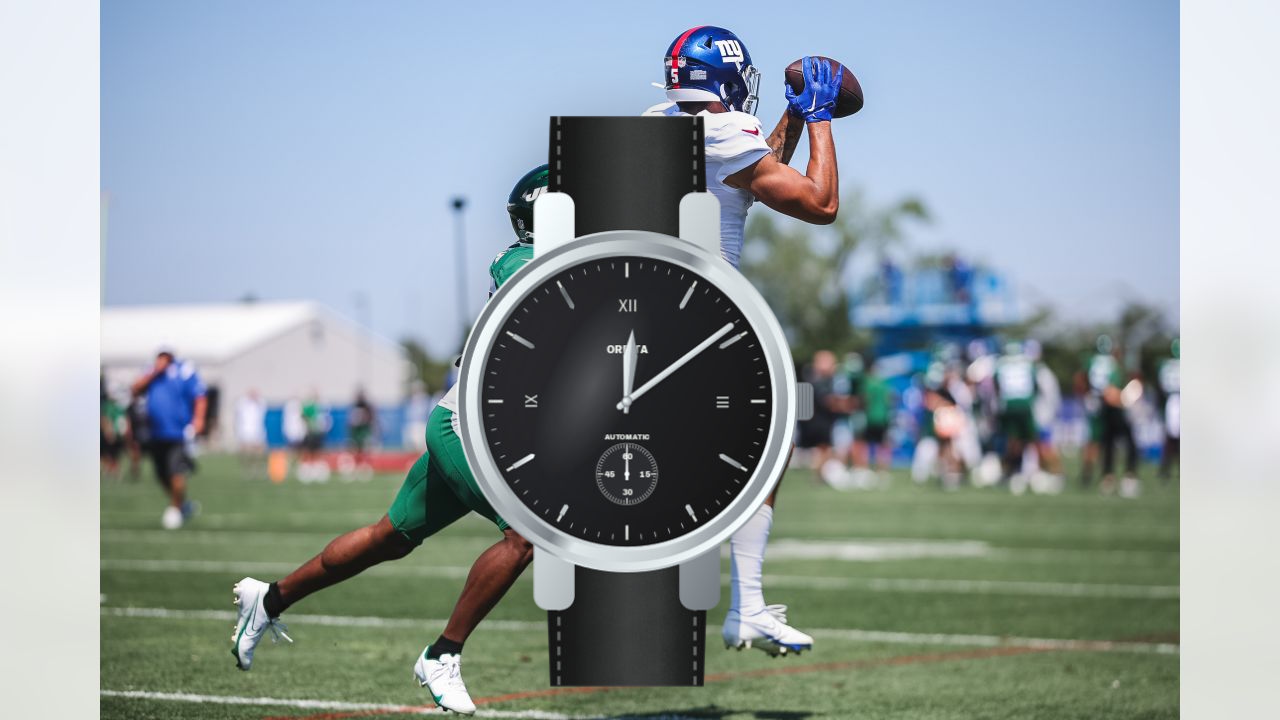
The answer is 12:09
